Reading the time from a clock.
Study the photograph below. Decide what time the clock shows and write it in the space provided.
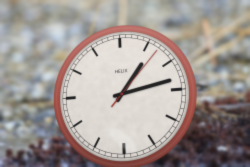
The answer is 1:13:07
